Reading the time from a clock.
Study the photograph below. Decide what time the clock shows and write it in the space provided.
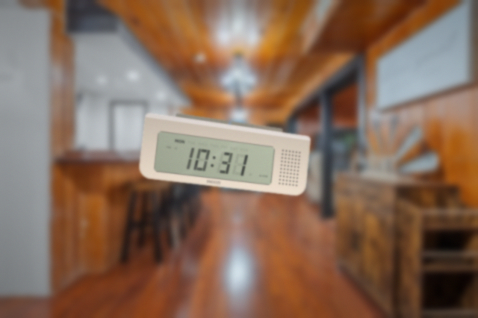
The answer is 10:31
